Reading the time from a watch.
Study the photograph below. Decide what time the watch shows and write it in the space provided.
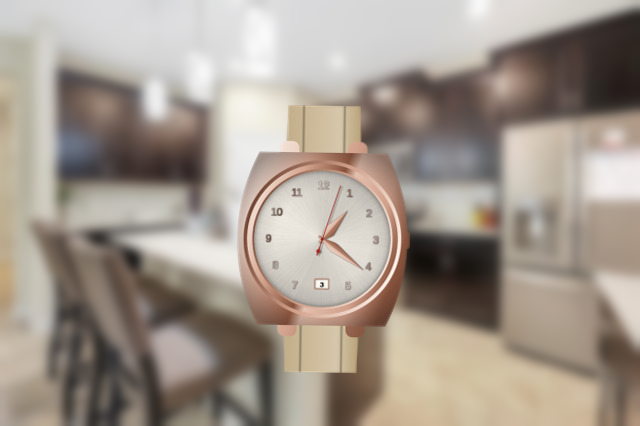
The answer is 1:21:03
